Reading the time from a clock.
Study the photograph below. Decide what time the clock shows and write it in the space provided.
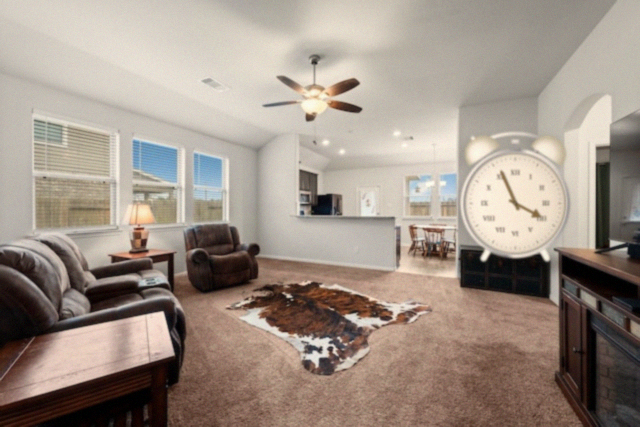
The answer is 3:56
